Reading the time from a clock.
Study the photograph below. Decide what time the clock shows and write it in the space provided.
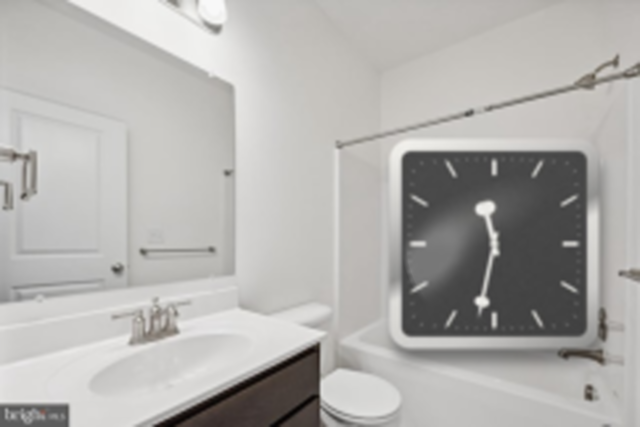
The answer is 11:32
